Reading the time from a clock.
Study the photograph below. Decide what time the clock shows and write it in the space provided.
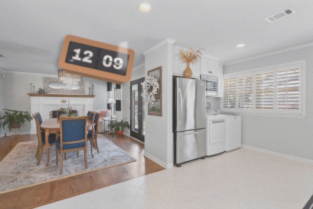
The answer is 12:09
